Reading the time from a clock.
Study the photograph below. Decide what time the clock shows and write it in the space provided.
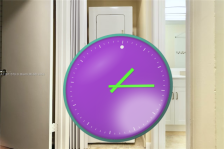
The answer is 1:14
